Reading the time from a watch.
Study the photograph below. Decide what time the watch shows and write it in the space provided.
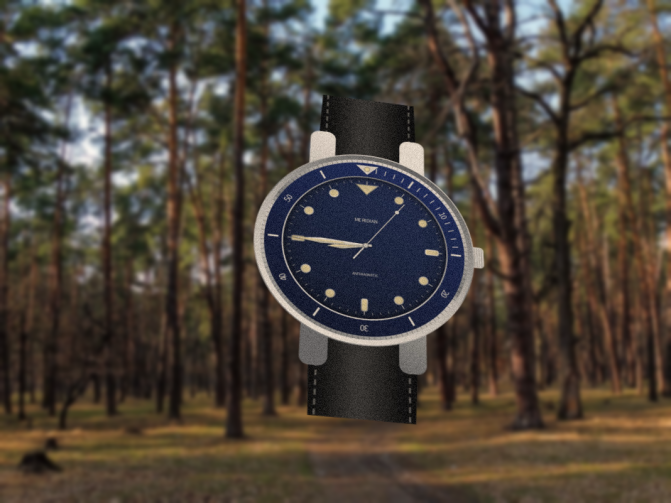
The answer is 8:45:06
